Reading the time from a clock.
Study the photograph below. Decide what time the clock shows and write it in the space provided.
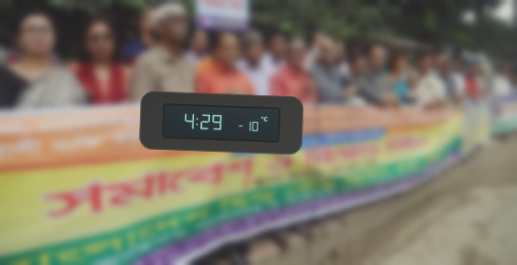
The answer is 4:29
